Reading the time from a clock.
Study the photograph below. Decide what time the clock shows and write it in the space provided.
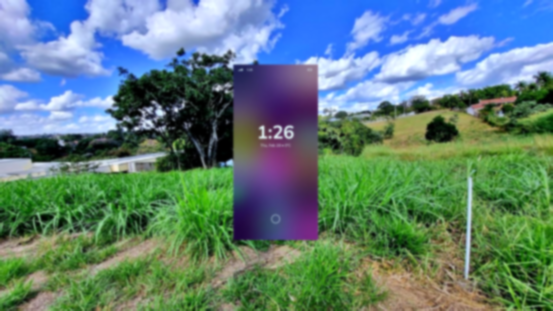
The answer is 1:26
